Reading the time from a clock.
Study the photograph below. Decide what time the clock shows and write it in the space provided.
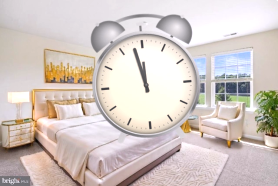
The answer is 11:58
